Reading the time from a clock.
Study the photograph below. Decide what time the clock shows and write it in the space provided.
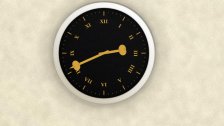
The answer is 2:41
